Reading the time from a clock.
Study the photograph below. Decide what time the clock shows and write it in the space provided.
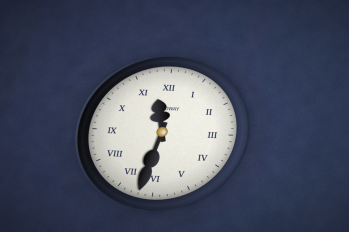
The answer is 11:32
